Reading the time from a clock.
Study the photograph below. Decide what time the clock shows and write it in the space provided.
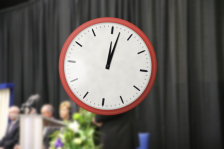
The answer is 12:02
